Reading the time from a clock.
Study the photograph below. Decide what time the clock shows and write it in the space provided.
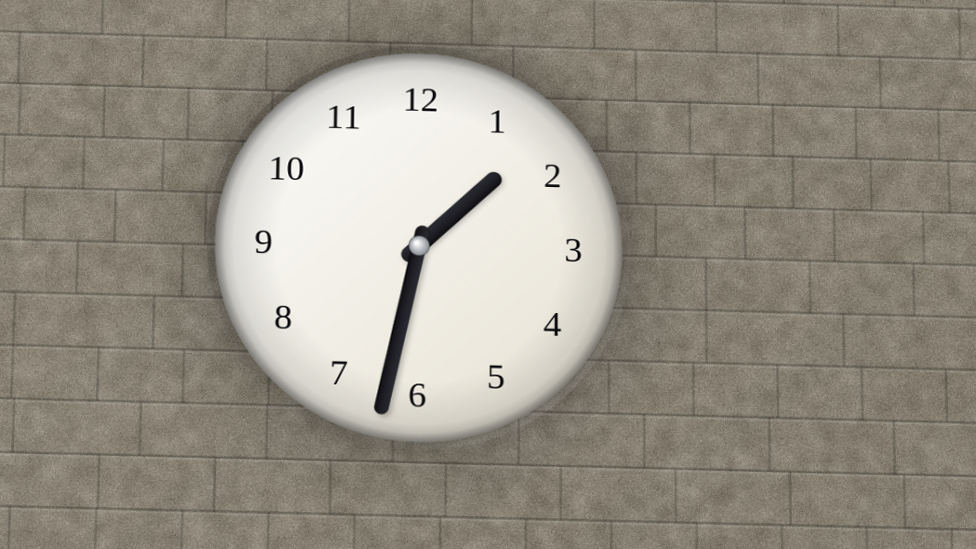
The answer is 1:32
